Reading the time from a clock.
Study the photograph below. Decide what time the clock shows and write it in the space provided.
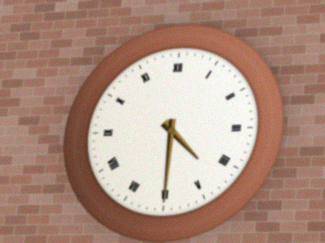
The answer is 4:30
